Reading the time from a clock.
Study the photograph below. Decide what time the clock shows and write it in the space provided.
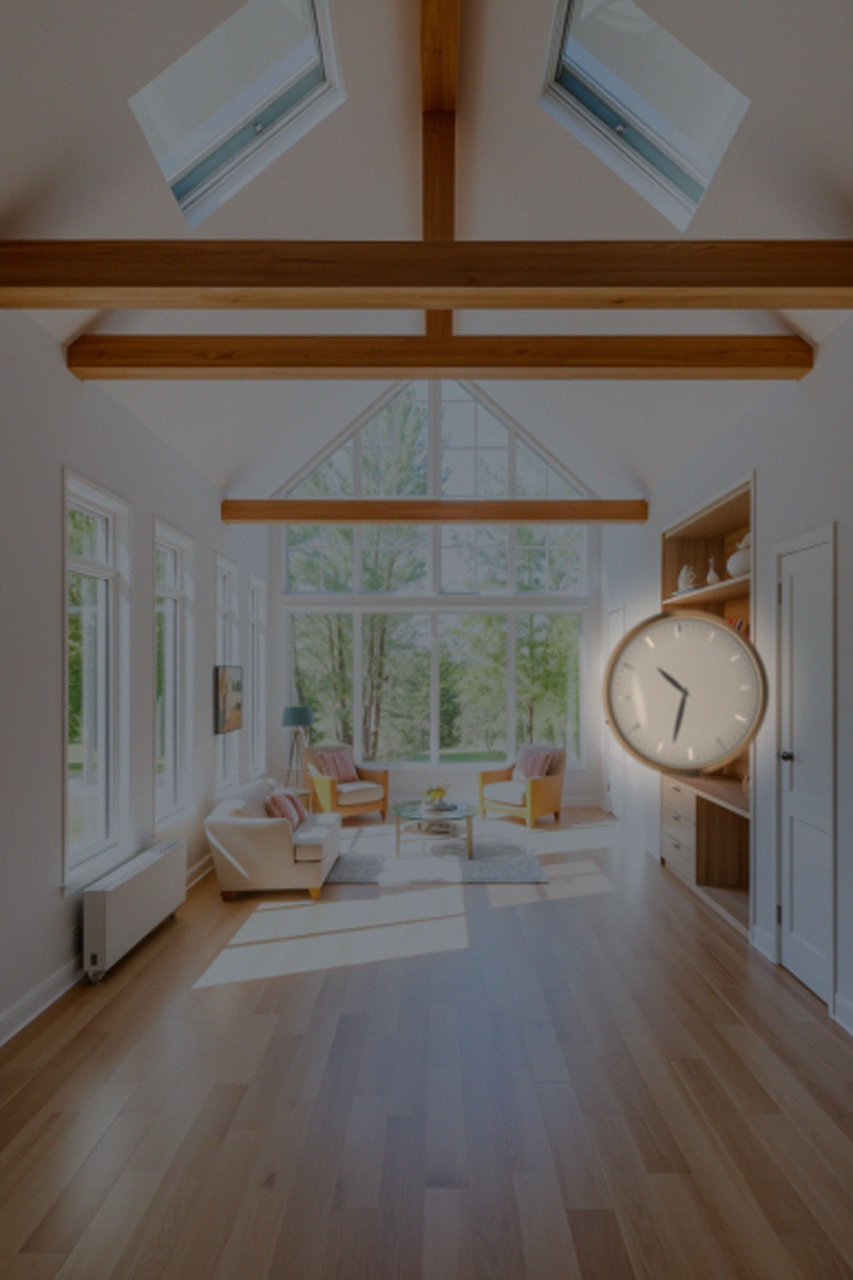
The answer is 10:33
